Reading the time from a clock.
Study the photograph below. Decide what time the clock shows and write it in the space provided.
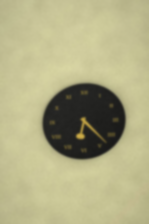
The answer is 6:23
